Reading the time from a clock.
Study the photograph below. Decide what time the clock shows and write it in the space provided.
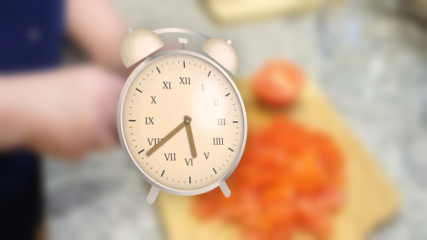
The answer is 5:39
